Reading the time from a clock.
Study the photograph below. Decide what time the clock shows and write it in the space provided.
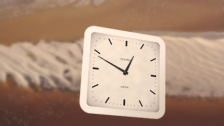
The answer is 12:49
